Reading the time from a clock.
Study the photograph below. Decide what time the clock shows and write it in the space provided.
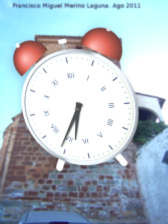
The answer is 6:36
